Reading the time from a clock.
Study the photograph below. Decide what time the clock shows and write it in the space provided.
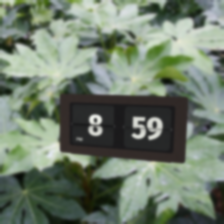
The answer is 8:59
